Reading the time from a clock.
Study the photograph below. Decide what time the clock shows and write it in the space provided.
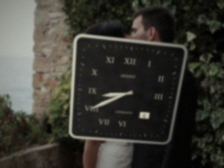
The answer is 8:40
